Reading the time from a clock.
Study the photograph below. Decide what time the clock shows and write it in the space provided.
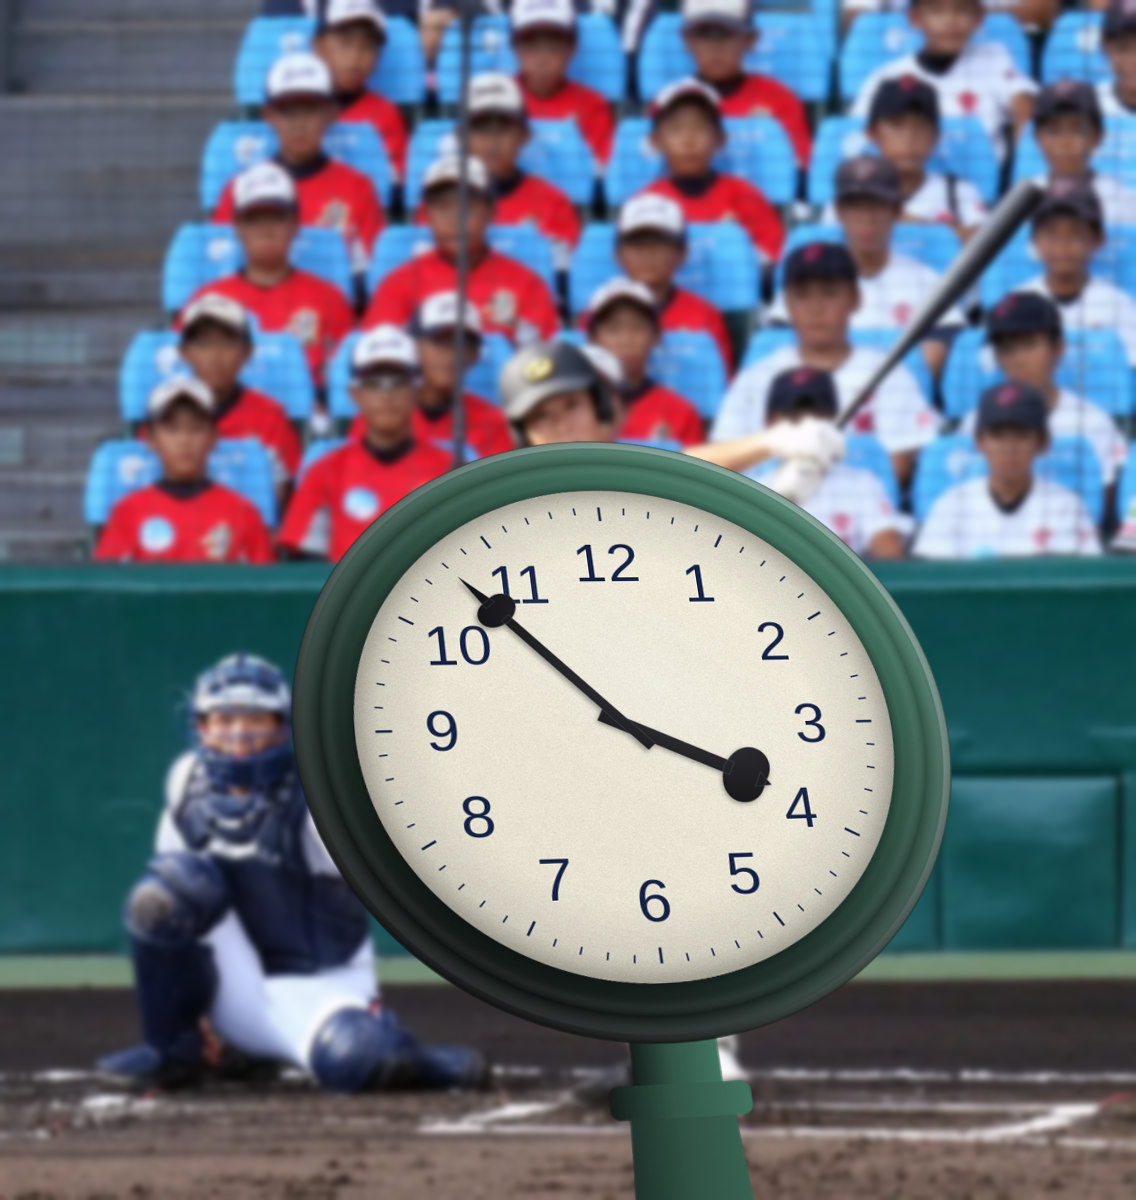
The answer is 3:53
